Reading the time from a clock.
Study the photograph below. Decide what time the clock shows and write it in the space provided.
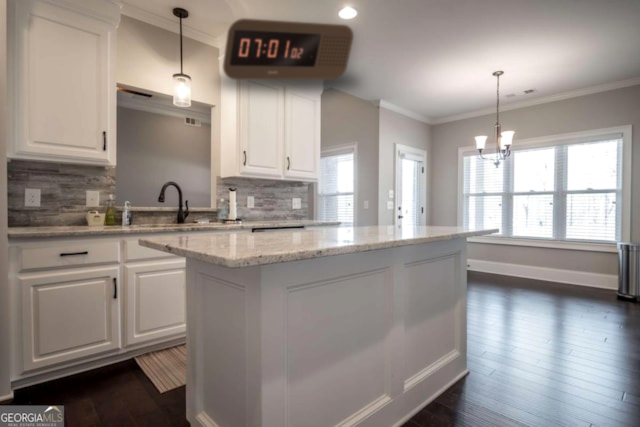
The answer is 7:01
